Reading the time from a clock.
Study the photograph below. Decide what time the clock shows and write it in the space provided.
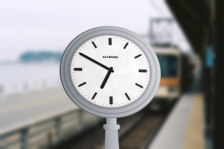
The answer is 6:50
